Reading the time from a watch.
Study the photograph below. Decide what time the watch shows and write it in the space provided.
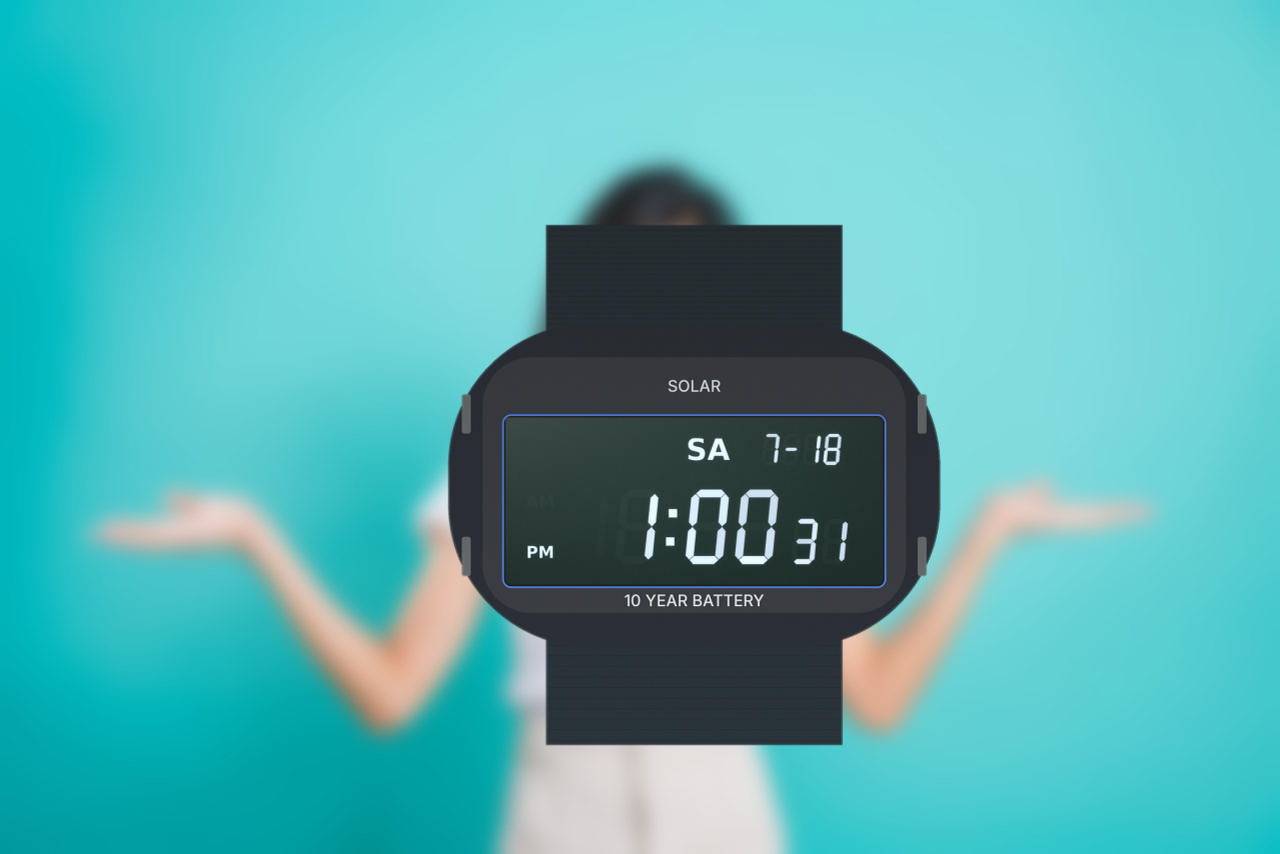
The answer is 1:00:31
